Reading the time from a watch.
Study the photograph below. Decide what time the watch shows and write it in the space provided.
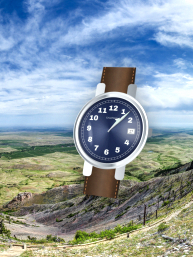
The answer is 1:07
